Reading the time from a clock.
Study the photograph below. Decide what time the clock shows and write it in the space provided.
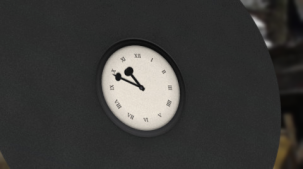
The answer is 10:49
